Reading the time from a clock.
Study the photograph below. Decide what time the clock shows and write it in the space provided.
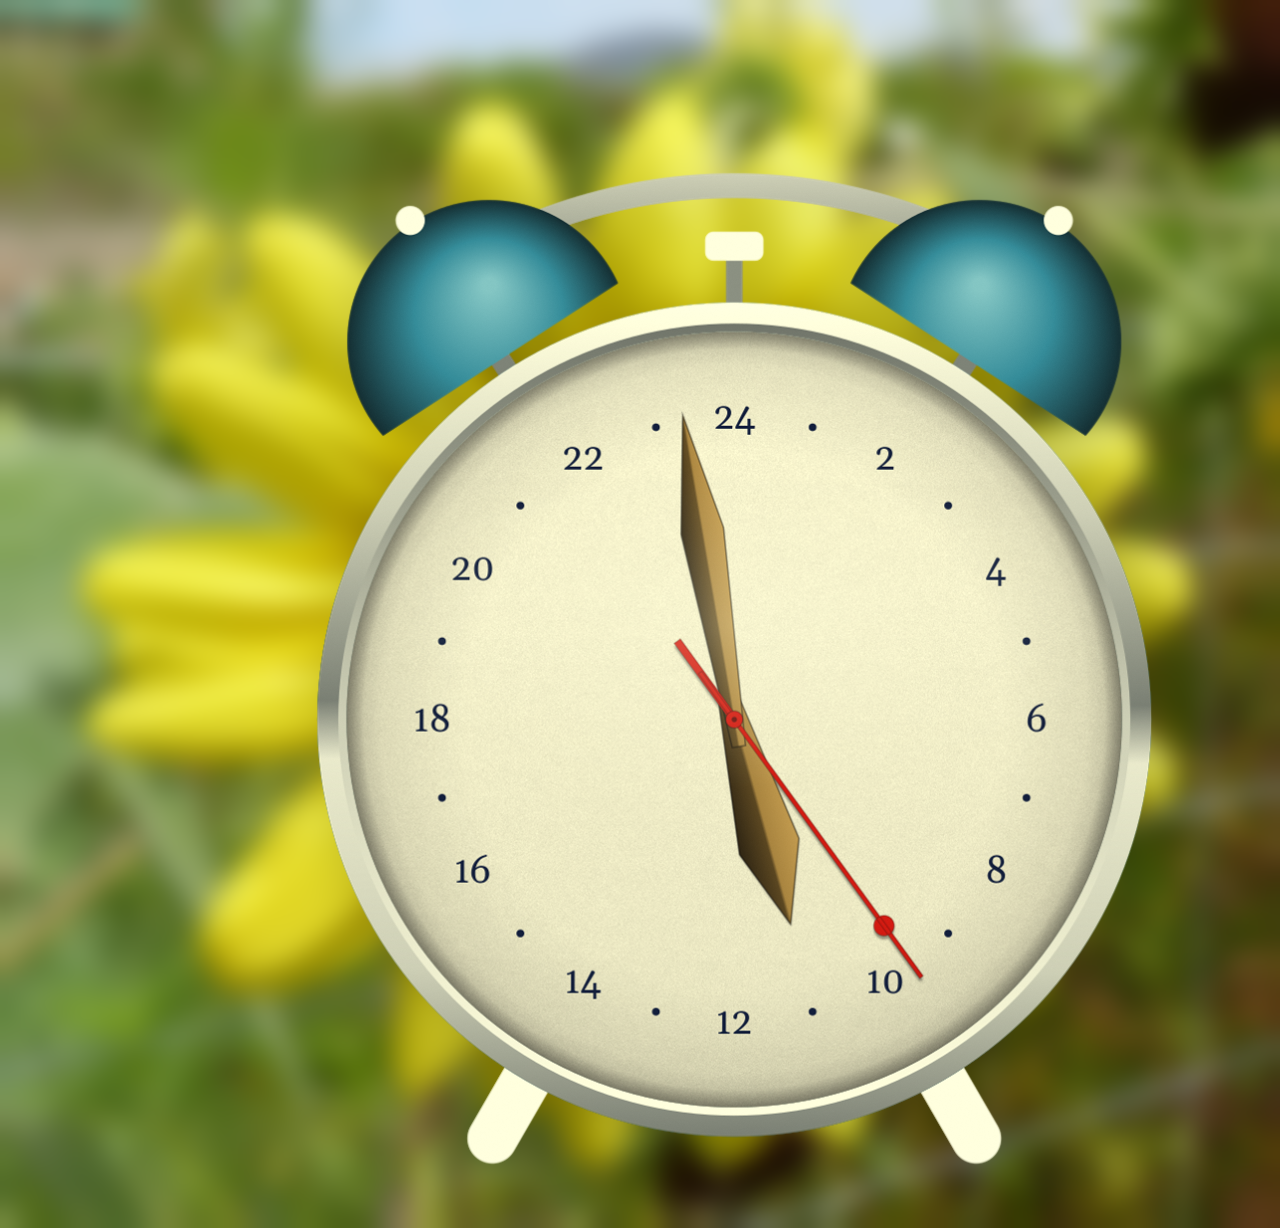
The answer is 10:58:24
